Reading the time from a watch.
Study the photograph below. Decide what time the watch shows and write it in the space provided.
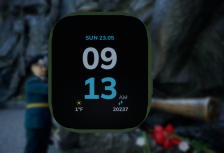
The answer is 9:13
